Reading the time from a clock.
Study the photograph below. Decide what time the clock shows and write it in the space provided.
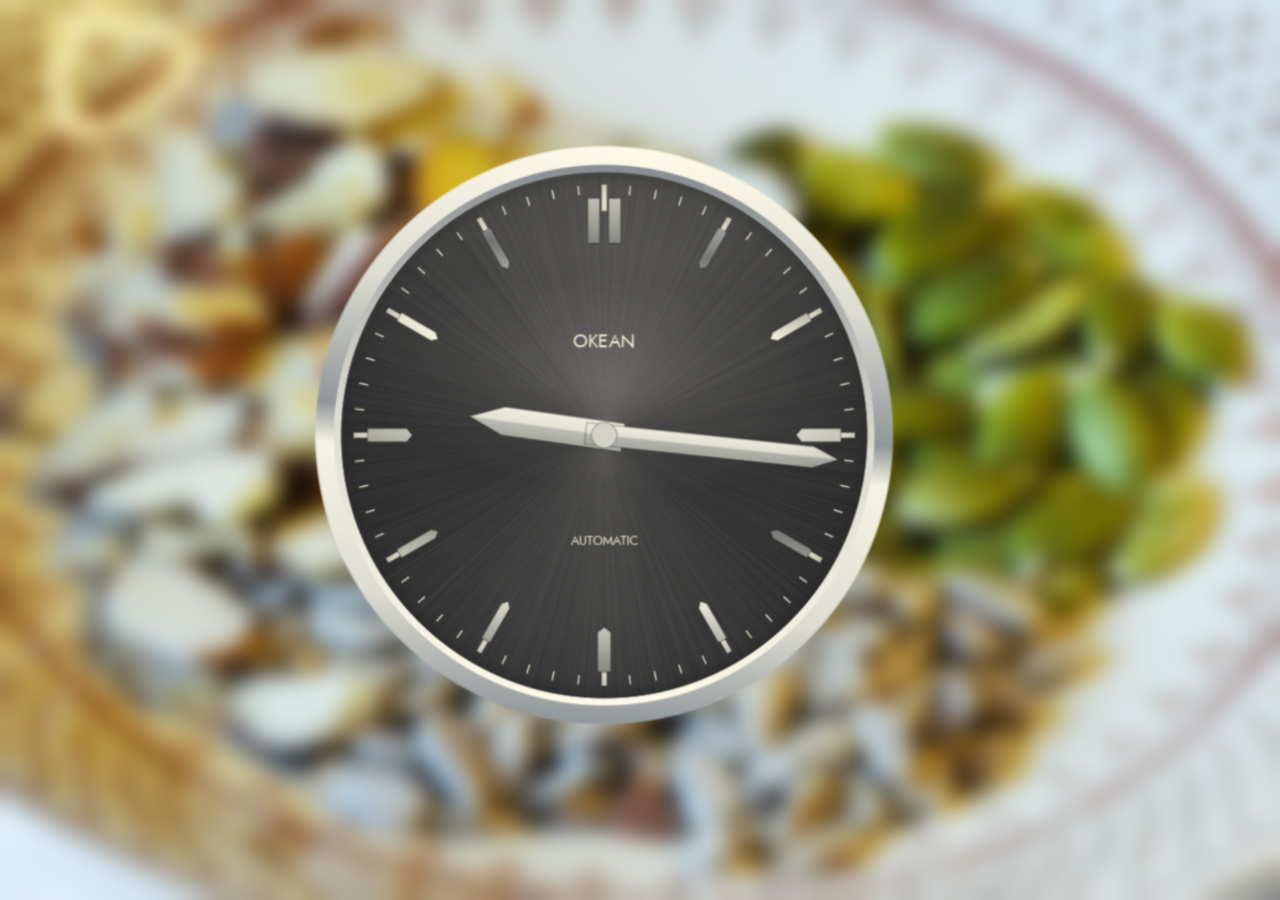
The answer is 9:16
